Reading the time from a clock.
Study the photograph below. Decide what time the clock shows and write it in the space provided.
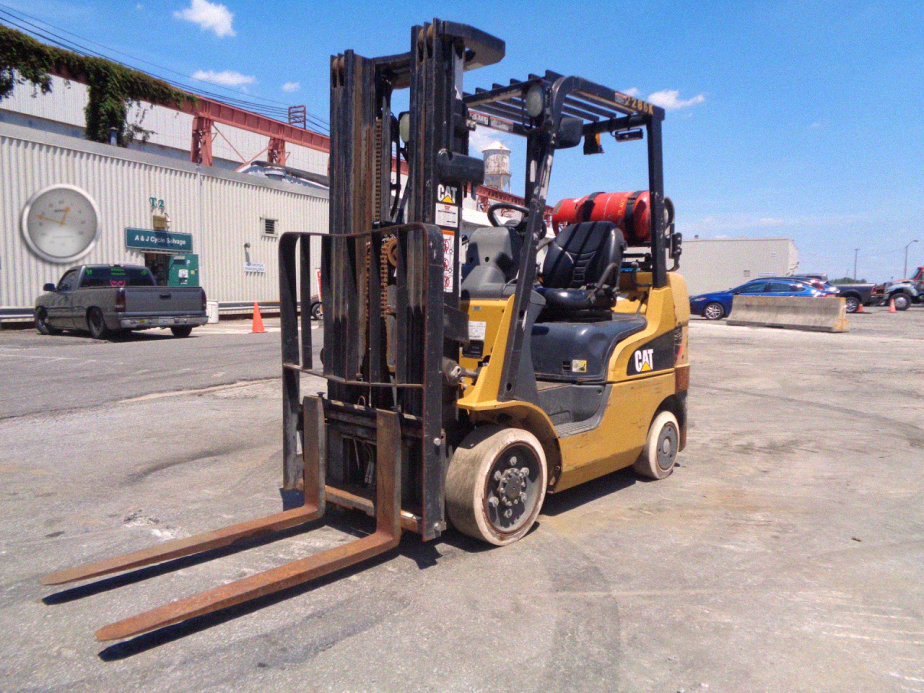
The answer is 12:48
